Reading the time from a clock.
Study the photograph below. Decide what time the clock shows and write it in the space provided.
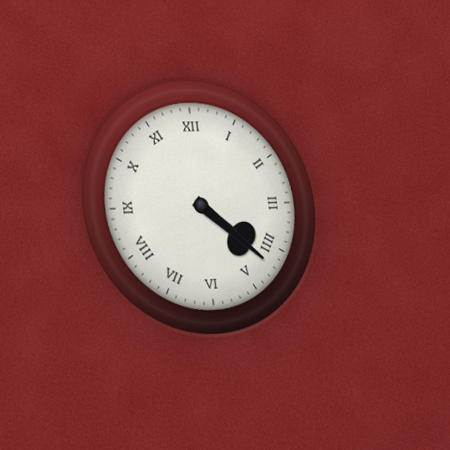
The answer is 4:22
